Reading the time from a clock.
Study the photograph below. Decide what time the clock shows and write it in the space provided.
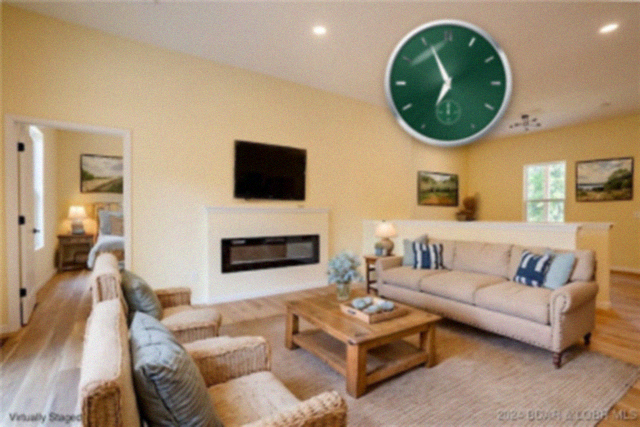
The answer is 6:56
